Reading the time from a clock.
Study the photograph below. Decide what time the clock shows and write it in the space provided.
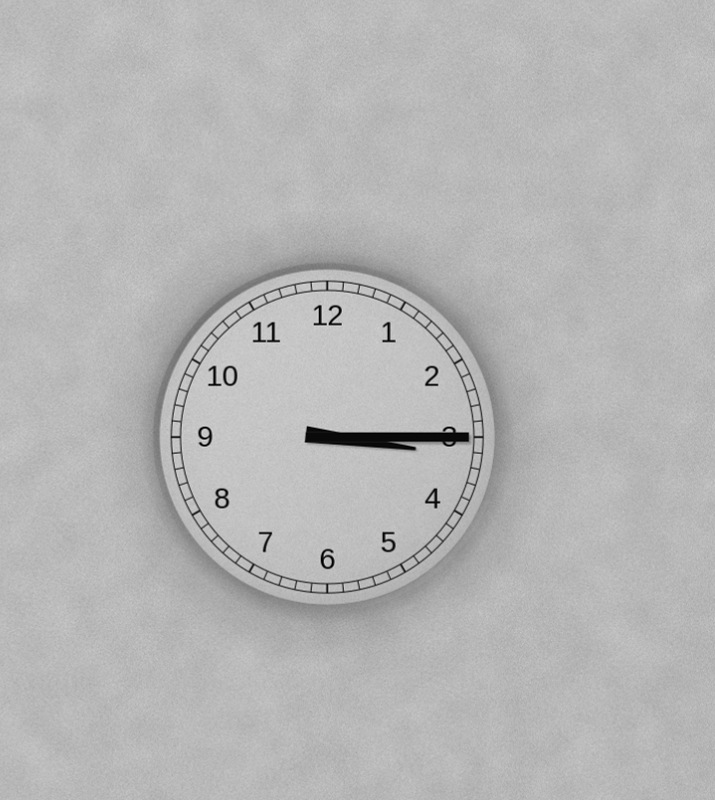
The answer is 3:15
